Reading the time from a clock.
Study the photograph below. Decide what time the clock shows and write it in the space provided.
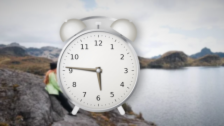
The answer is 5:46
